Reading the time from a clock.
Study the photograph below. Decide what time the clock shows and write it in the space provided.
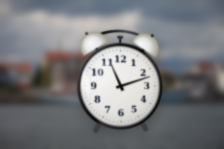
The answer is 11:12
